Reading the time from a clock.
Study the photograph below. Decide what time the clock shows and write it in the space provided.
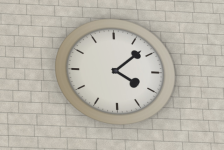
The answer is 4:08
